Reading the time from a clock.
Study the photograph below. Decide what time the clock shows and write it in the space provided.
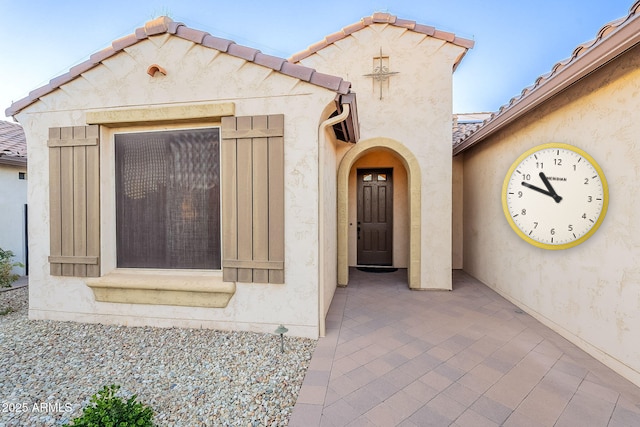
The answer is 10:48
